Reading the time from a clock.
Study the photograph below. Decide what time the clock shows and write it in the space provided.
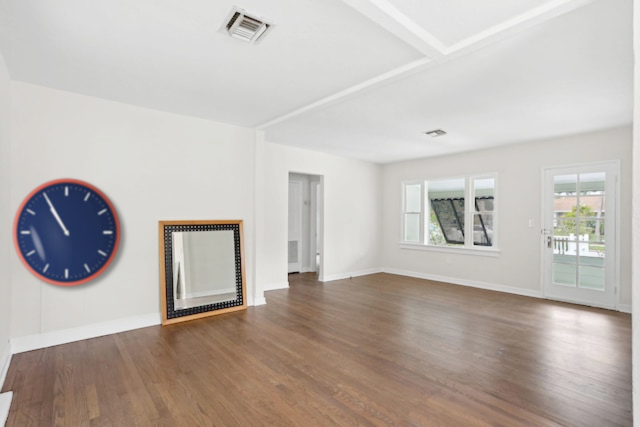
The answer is 10:55
